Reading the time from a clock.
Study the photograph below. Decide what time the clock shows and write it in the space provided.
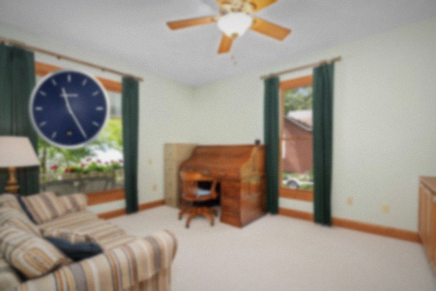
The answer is 11:25
